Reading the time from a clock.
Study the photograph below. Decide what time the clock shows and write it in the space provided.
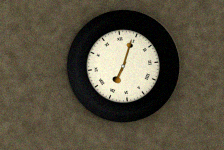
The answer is 7:04
